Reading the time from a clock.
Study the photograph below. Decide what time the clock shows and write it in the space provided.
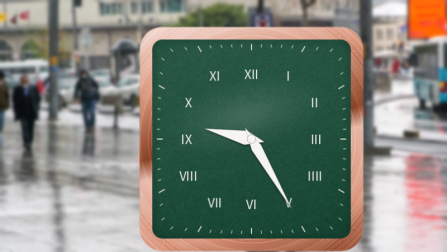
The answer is 9:25
